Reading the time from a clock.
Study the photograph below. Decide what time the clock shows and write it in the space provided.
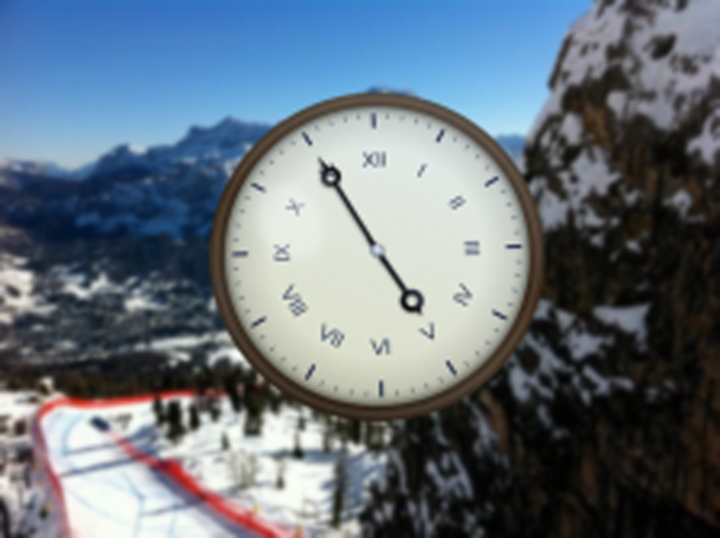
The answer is 4:55
